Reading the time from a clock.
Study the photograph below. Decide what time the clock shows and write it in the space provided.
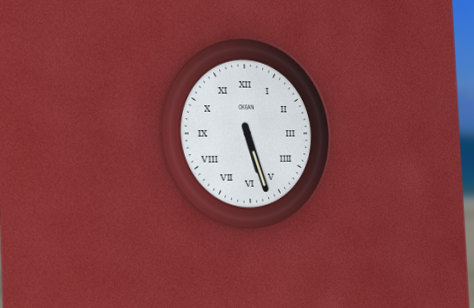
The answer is 5:27
